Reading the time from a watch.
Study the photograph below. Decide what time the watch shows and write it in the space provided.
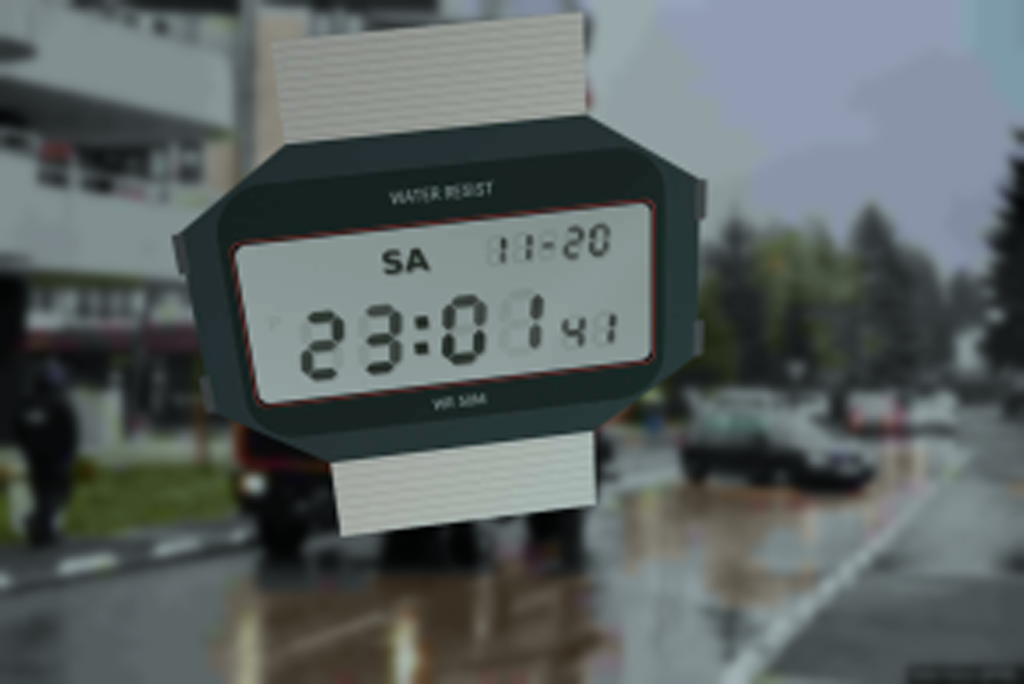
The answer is 23:01:41
